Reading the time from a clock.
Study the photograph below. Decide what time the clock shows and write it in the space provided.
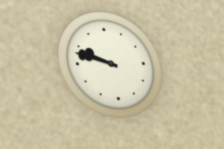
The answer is 9:48
